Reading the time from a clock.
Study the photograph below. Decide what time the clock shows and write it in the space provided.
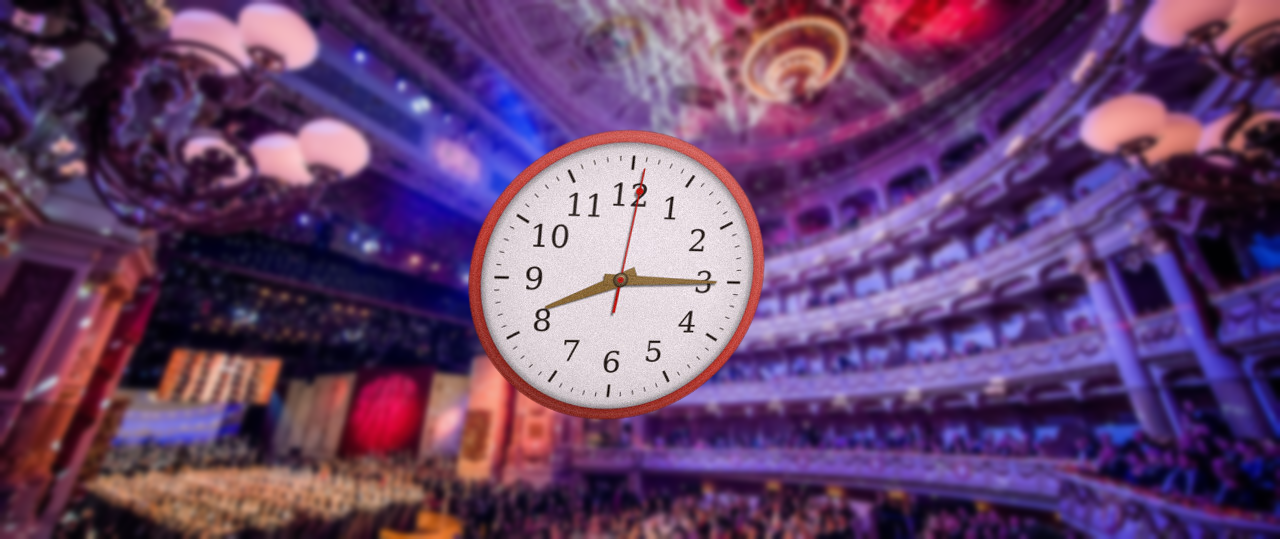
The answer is 8:15:01
